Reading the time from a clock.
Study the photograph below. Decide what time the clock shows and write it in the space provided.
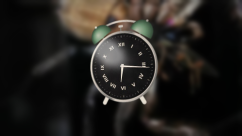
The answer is 6:16
